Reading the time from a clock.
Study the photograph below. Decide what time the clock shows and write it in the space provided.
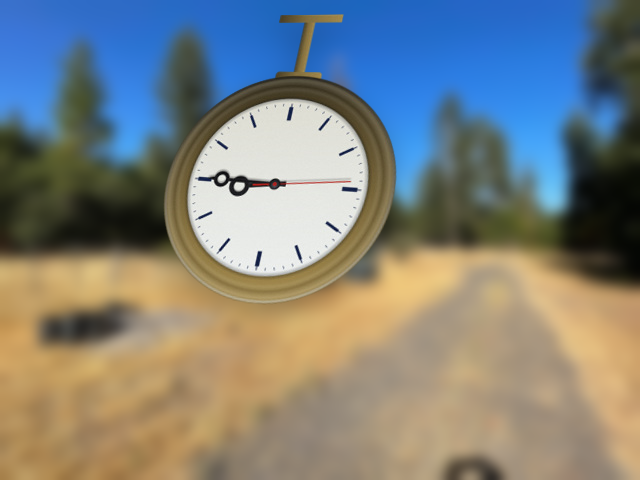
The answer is 8:45:14
